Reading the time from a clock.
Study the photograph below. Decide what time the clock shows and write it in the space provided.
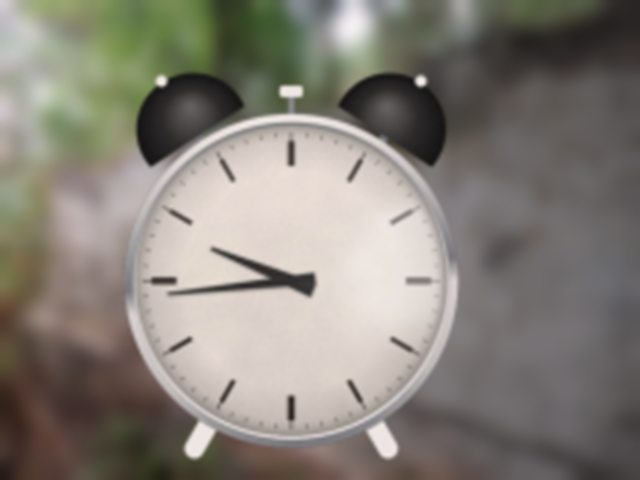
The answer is 9:44
